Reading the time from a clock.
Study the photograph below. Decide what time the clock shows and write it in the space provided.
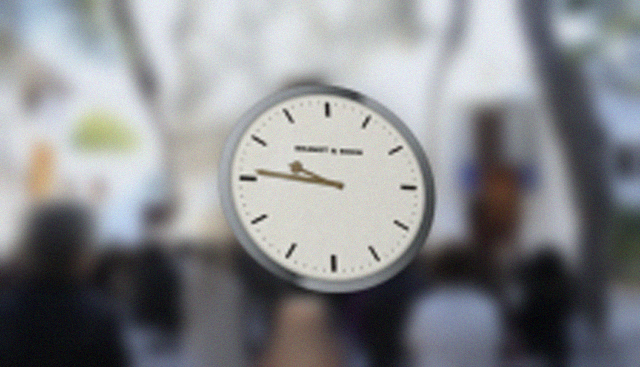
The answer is 9:46
